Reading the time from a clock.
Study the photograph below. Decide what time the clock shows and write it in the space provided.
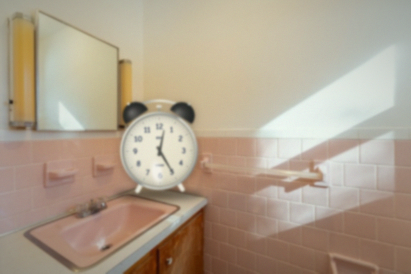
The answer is 12:25
